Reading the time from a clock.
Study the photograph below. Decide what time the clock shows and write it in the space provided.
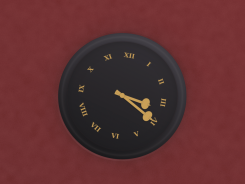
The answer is 3:20
